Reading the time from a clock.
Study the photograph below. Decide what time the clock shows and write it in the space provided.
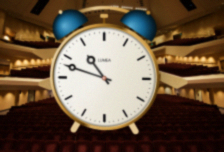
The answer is 10:48
